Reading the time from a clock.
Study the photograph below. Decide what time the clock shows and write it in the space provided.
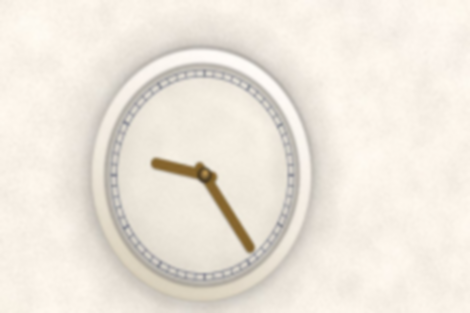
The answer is 9:24
